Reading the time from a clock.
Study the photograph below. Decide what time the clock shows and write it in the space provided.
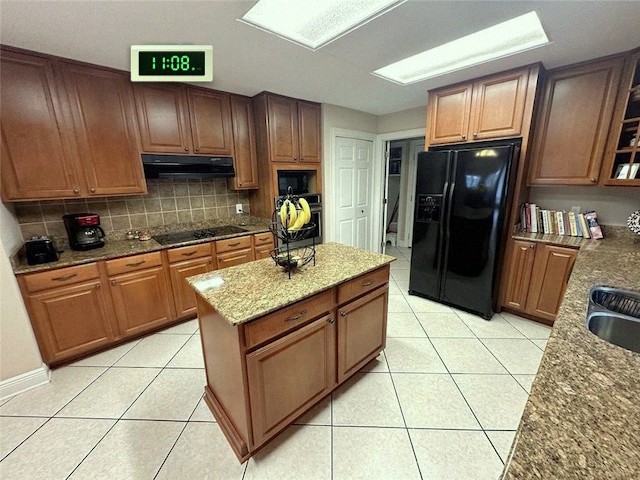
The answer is 11:08
